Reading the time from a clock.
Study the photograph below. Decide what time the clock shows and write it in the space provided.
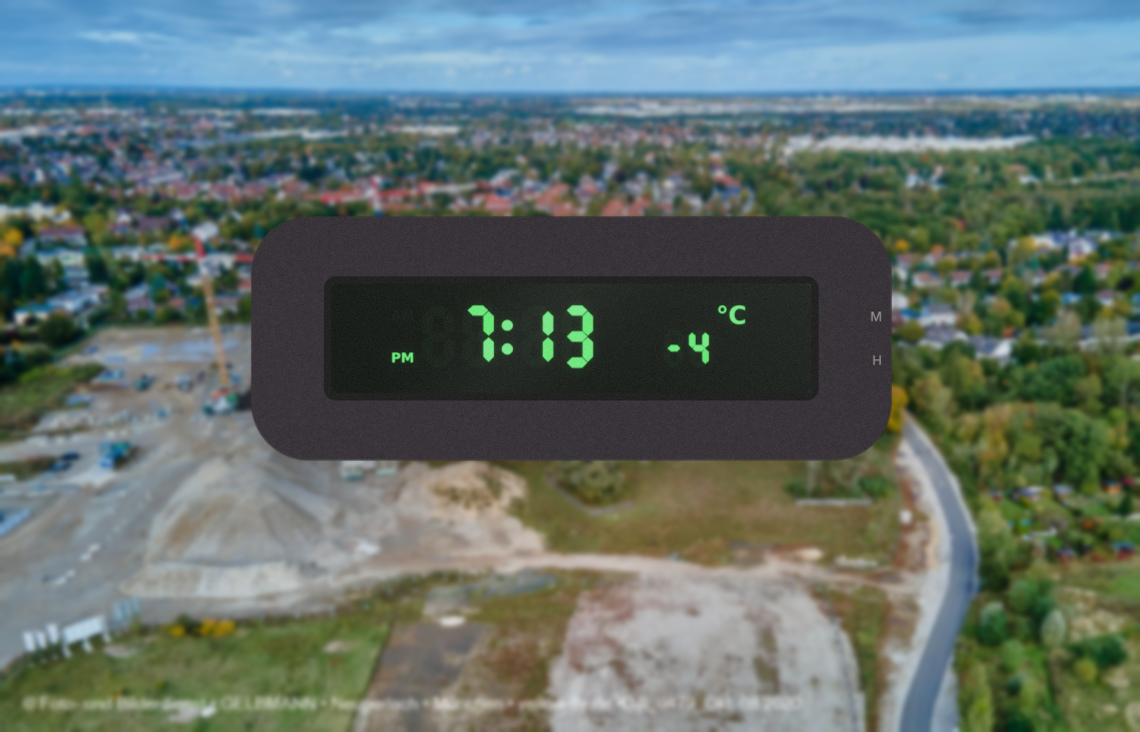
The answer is 7:13
